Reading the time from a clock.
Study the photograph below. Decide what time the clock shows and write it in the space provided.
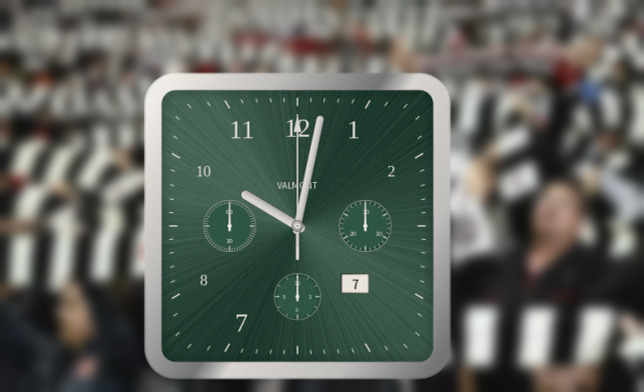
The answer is 10:02
